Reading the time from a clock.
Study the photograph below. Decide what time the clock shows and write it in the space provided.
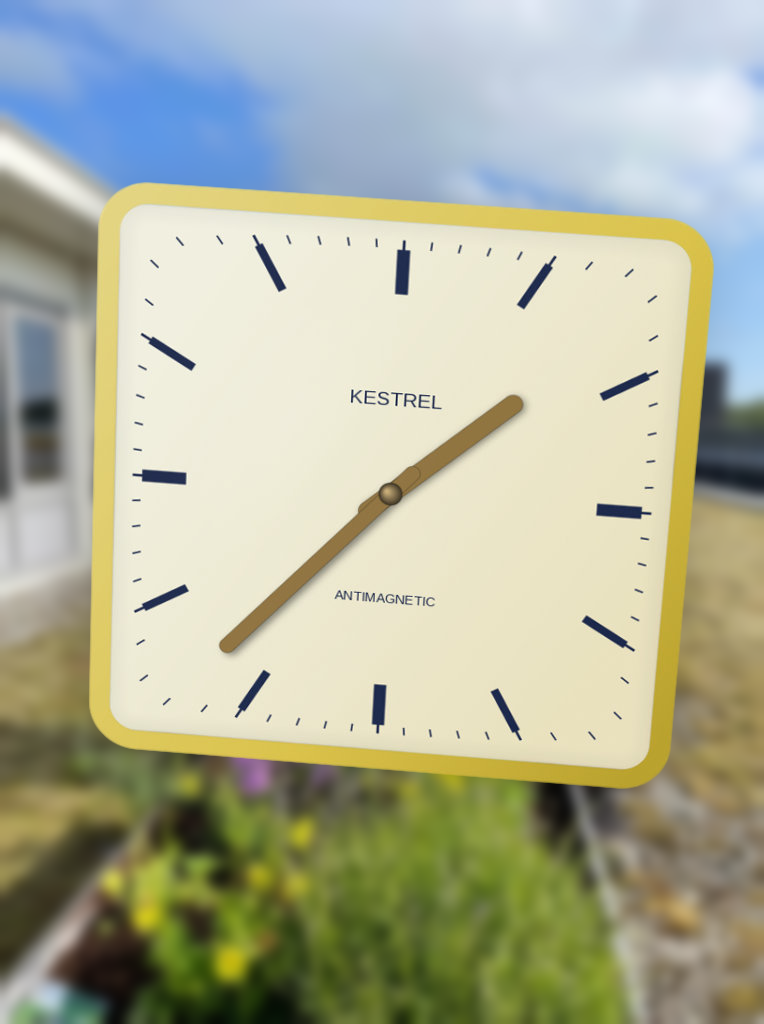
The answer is 1:37
